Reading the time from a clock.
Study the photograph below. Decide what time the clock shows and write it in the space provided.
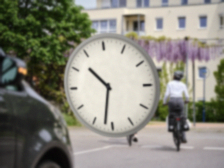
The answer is 10:32
